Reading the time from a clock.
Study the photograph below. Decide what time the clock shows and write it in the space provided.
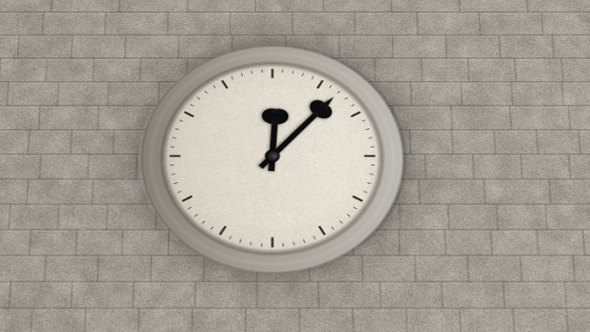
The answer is 12:07
